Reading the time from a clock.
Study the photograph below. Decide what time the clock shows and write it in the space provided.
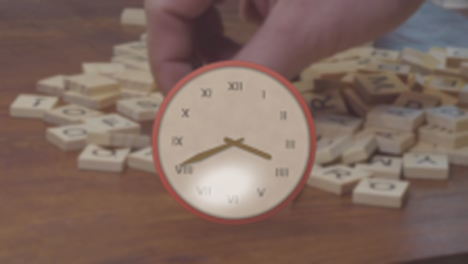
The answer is 3:41
